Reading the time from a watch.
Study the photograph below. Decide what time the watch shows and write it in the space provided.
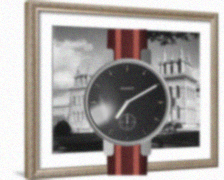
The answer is 7:10
